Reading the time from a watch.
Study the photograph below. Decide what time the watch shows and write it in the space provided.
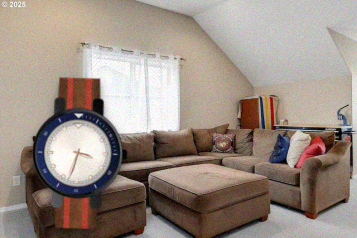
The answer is 3:33
